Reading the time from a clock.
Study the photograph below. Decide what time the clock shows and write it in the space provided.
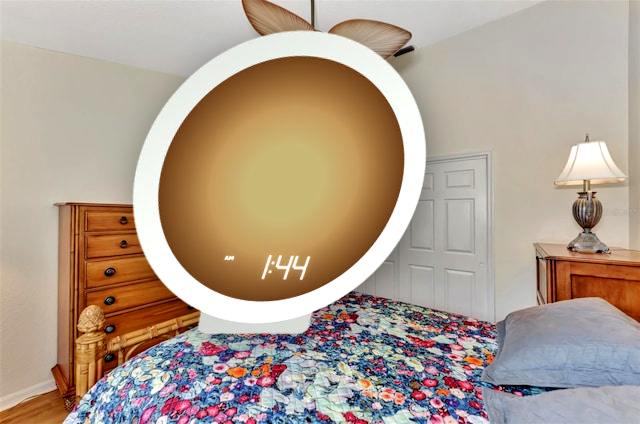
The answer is 1:44
